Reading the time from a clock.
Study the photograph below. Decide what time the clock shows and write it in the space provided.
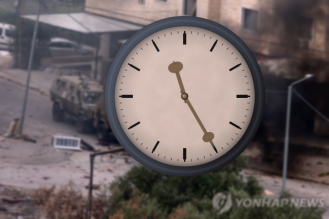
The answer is 11:25
